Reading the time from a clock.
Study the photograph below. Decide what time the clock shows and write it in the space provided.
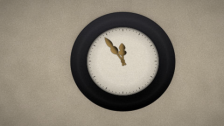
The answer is 11:54
